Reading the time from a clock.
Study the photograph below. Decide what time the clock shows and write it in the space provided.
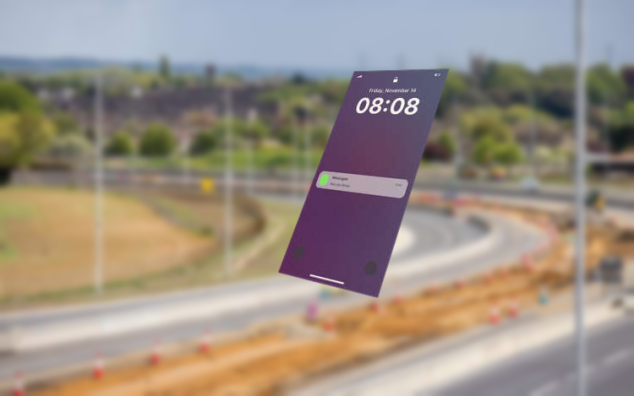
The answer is 8:08
